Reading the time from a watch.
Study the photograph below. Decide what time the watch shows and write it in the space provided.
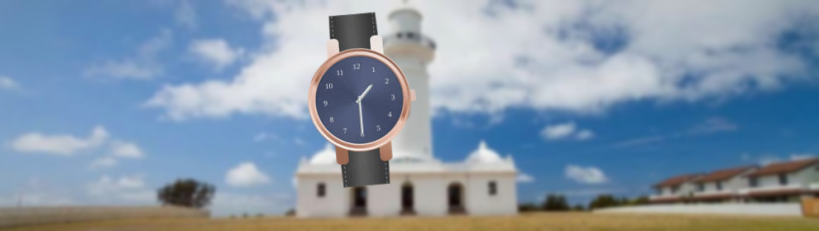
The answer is 1:30
